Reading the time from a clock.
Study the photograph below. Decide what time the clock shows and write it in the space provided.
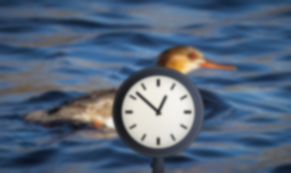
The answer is 12:52
